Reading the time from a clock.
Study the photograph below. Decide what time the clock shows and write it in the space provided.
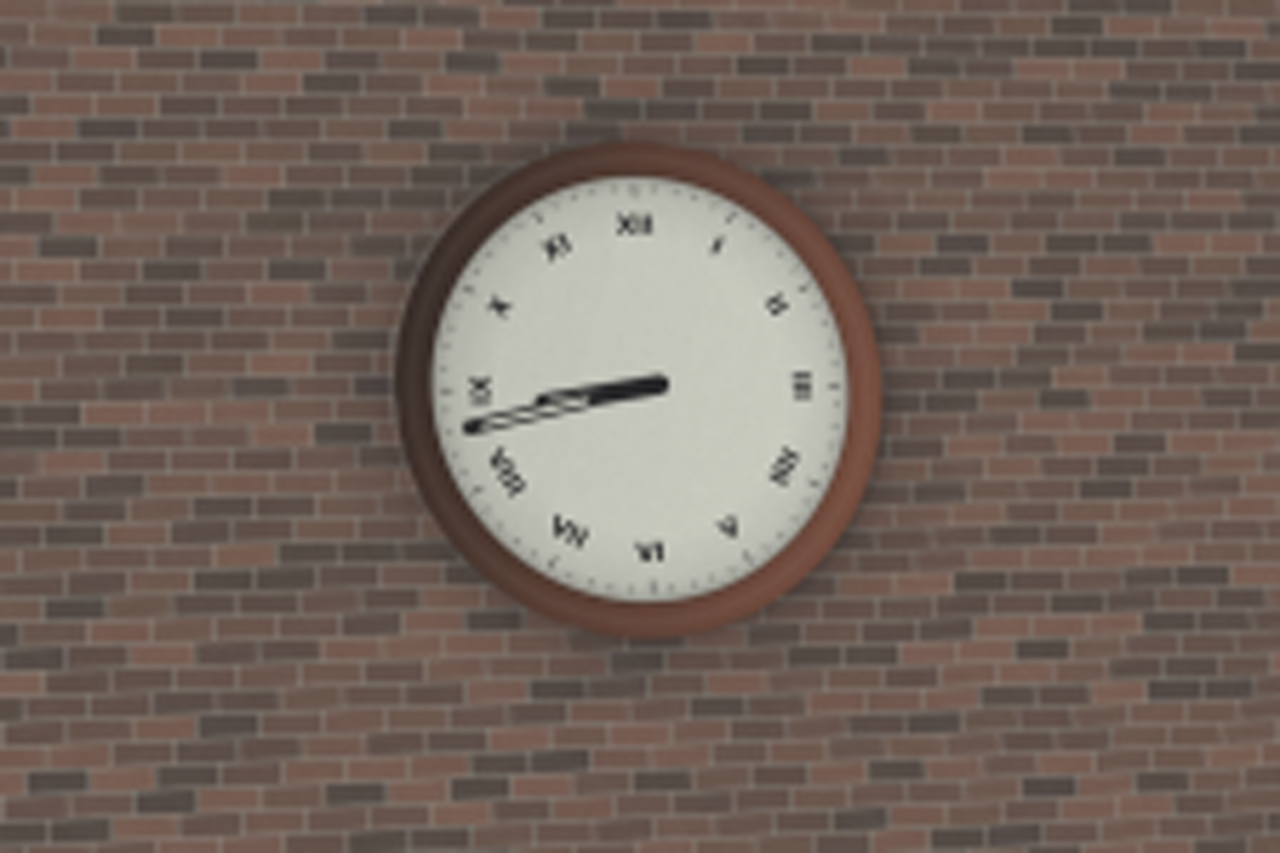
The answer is 8:43
